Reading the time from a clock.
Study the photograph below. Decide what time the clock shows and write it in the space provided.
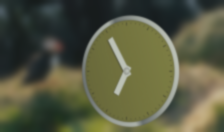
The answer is 6:55
